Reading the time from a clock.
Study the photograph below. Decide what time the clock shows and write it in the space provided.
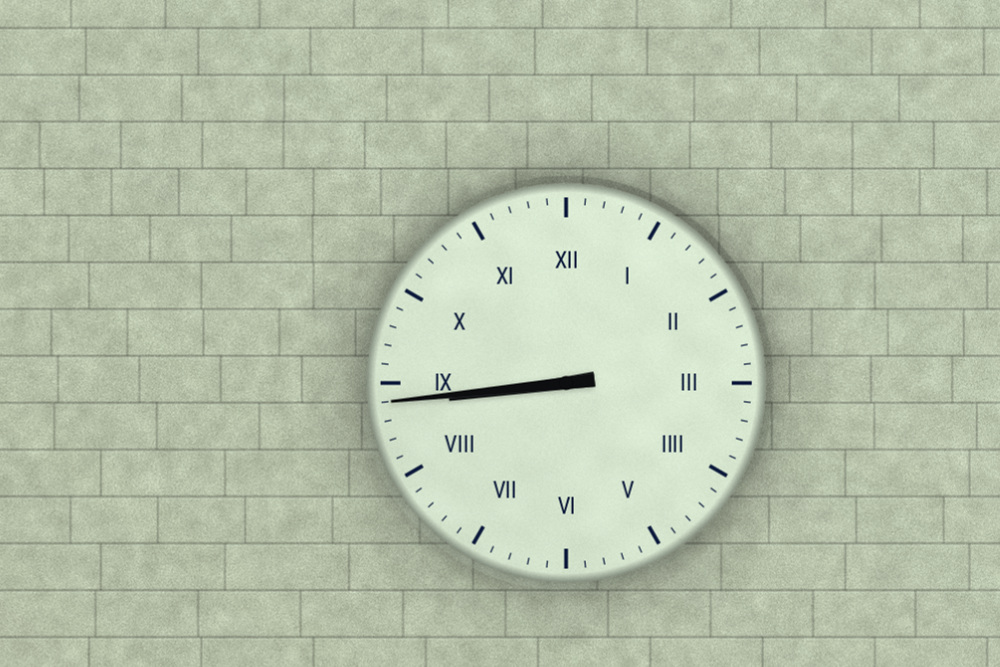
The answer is 8:44
